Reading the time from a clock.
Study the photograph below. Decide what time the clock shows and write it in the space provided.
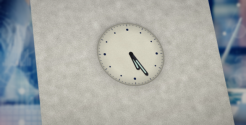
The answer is 5:25
